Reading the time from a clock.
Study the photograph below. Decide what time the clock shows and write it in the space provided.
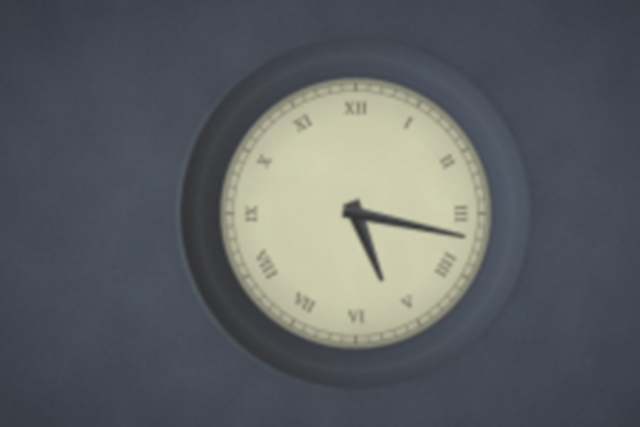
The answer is 5:17
